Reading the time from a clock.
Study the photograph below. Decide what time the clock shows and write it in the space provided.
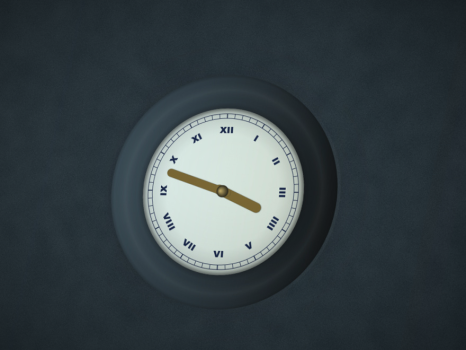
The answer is 3:48
